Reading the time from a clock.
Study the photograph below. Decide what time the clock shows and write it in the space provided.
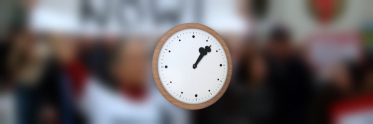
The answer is 1:07
